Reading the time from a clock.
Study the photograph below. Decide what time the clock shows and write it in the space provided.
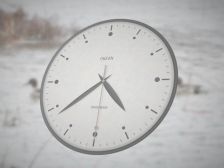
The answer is 4:38:30
